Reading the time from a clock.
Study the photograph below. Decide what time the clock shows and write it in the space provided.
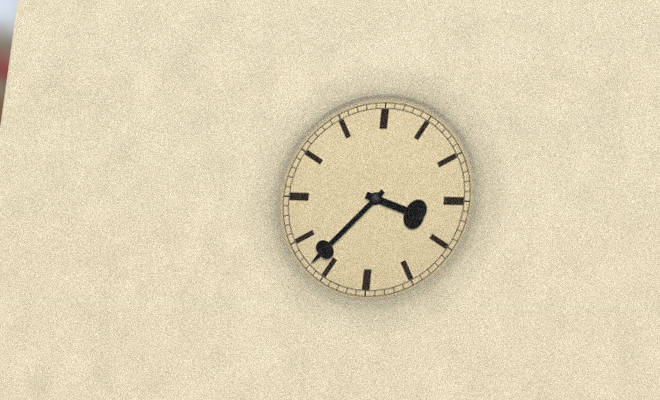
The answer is 3:37
